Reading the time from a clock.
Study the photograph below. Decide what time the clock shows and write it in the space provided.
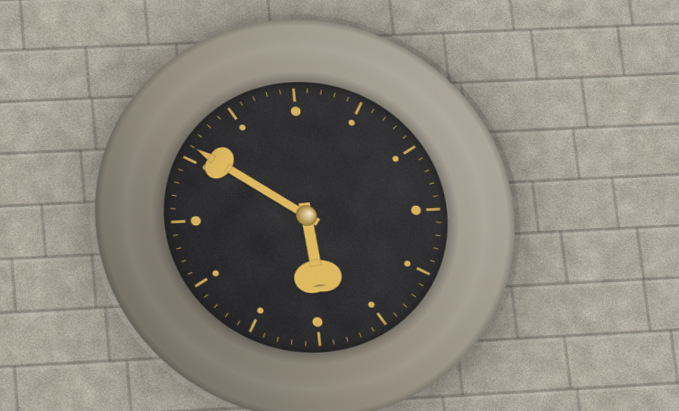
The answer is 5:51
